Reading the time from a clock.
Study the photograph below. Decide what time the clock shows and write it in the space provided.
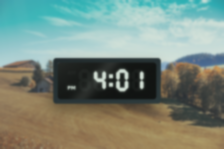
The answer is 4:01
